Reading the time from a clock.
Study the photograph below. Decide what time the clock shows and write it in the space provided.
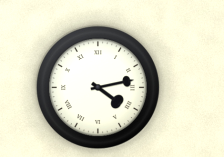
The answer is 4:13
